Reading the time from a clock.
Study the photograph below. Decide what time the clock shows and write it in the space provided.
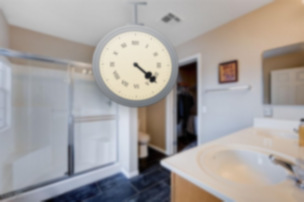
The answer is 4:22
